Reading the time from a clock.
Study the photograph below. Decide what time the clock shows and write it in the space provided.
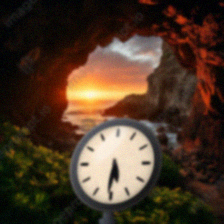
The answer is 5:31
